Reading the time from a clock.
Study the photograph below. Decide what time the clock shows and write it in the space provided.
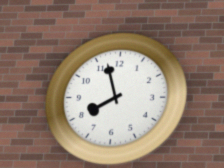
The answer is 7:57
